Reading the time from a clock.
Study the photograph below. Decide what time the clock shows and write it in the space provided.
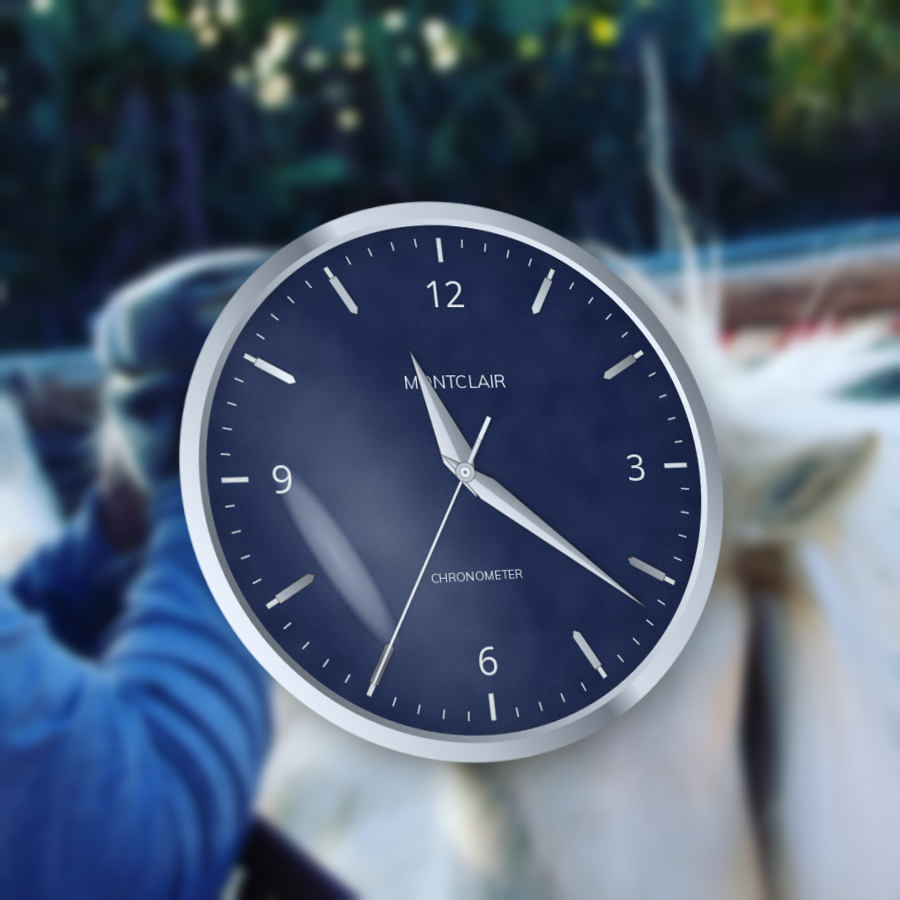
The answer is 11:21:35
